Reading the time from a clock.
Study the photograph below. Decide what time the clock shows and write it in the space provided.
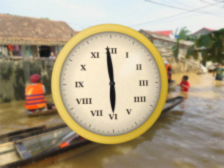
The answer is 5:59
